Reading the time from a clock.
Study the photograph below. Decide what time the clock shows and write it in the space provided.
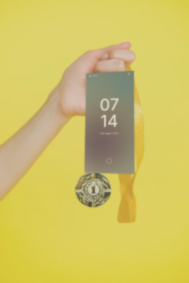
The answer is 7:14
